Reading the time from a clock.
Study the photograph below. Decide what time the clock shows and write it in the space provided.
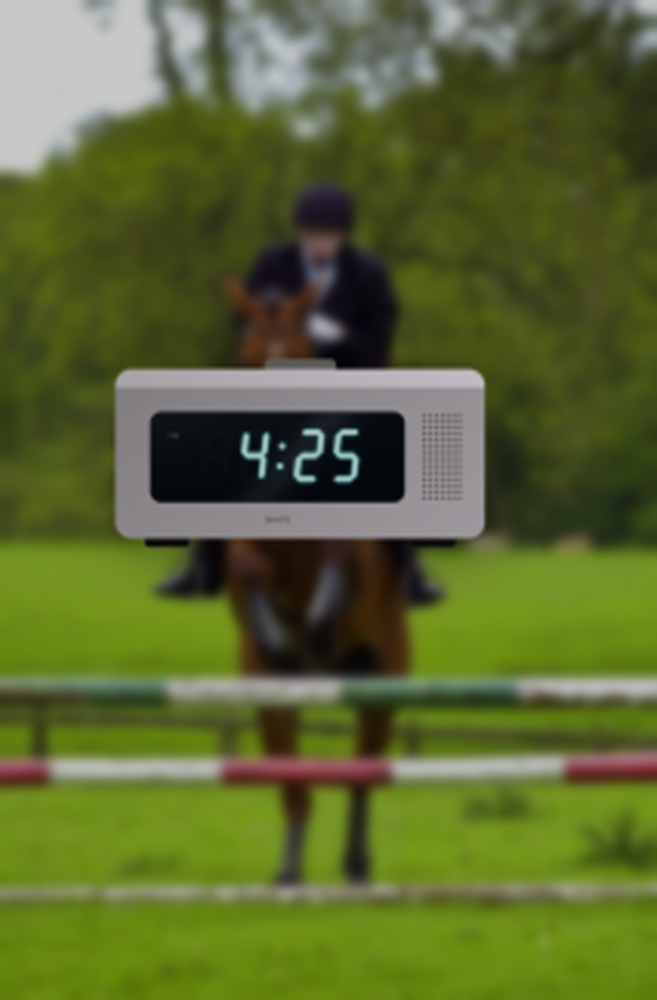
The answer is 4:25
